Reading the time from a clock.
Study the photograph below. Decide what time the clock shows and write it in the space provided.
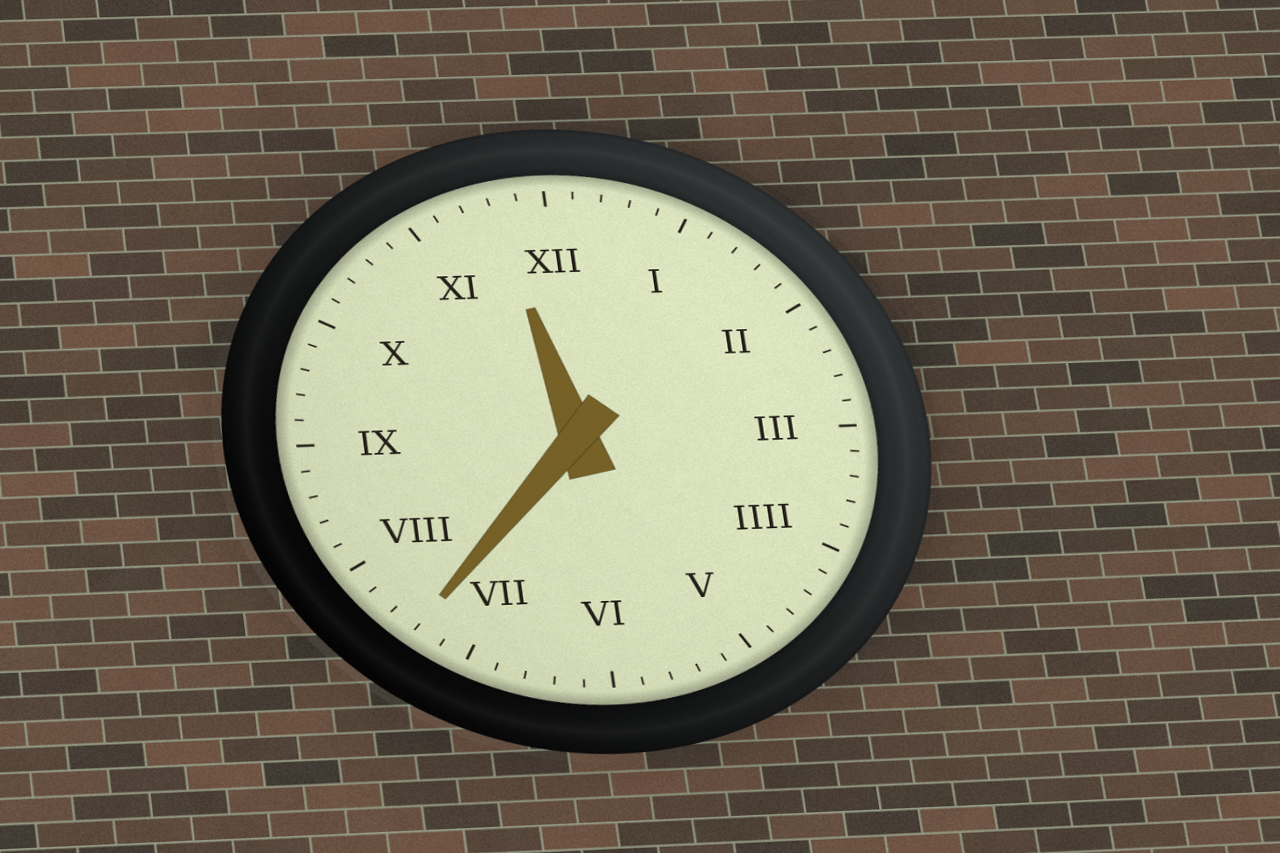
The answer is 11:37
